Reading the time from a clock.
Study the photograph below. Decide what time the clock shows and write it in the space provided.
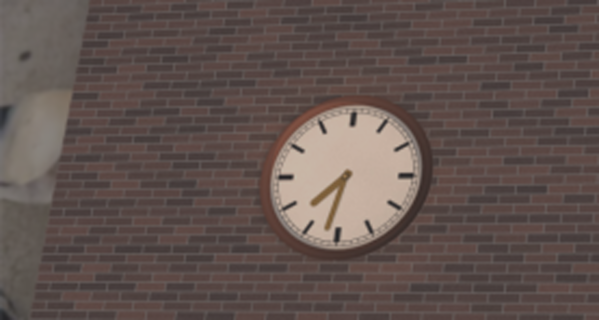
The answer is 7:32
